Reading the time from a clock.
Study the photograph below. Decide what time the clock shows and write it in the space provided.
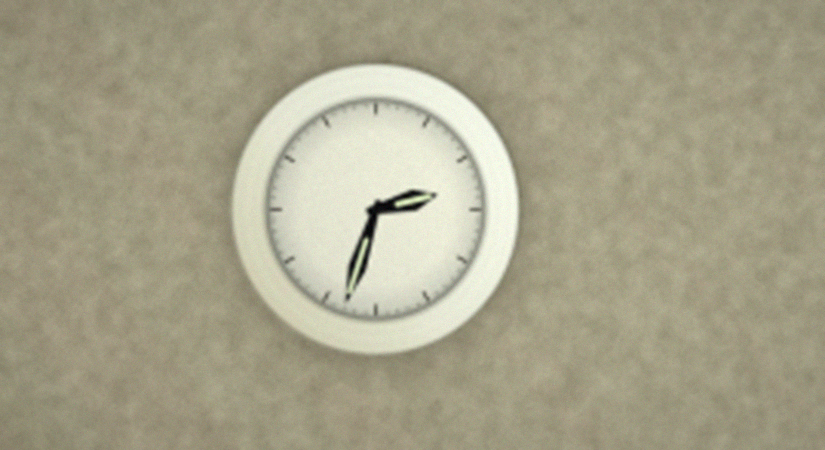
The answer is 2:33
